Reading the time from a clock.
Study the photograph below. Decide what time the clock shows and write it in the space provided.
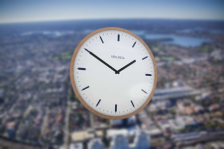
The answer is 1:50
